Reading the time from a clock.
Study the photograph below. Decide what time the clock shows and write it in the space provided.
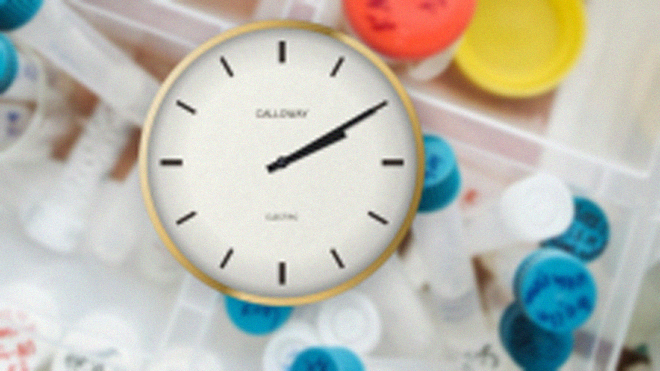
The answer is 2:10
